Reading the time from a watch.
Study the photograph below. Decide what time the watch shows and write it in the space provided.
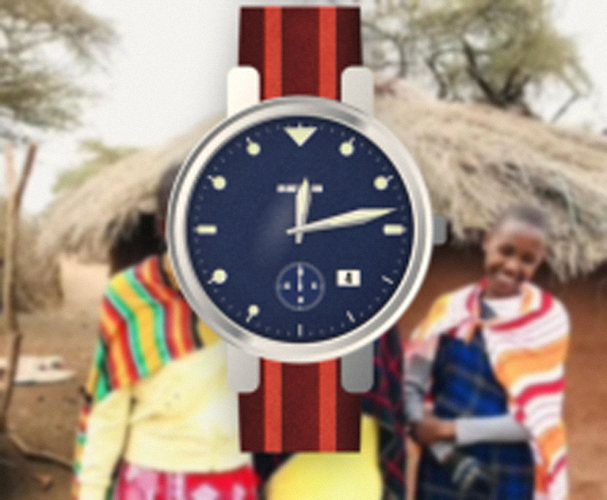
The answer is 12:13
